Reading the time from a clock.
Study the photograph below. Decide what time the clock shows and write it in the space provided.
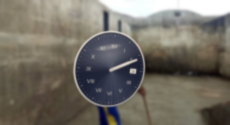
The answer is 2:11
